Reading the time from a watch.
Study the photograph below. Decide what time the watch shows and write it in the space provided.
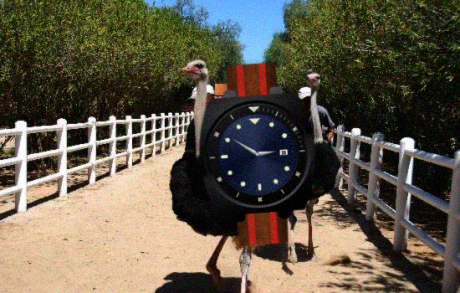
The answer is 2:51
